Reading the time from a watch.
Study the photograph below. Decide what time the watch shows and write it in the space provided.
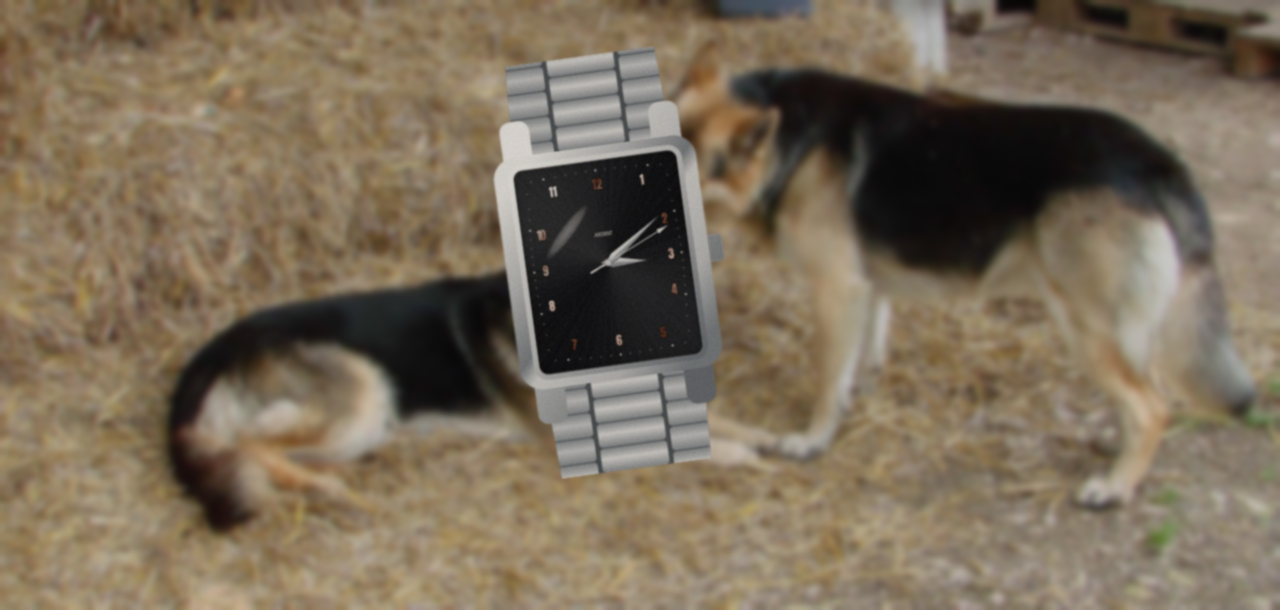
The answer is 3:09:11
